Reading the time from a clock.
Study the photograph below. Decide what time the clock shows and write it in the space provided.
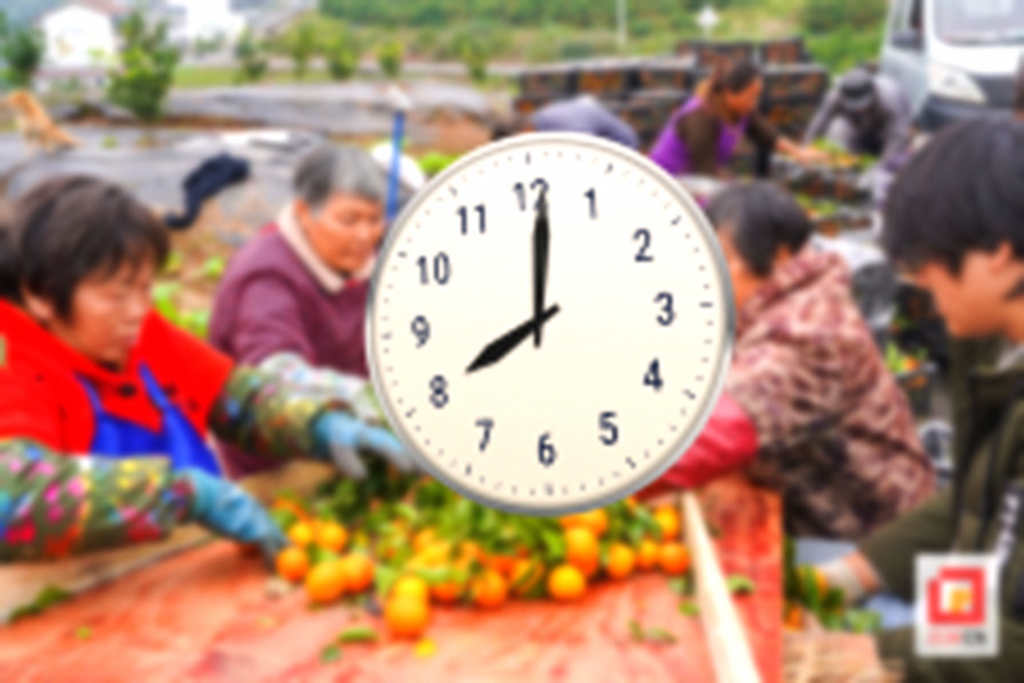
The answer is 8:01
